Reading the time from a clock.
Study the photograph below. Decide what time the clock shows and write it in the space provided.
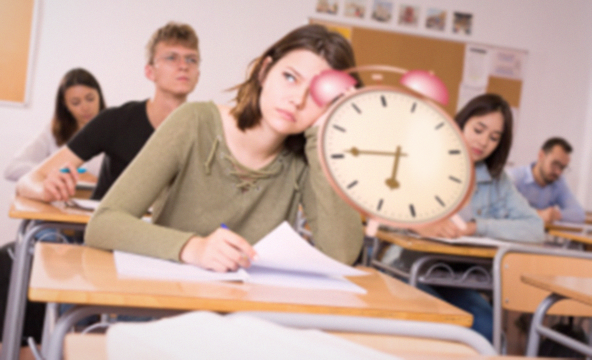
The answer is 6:46
